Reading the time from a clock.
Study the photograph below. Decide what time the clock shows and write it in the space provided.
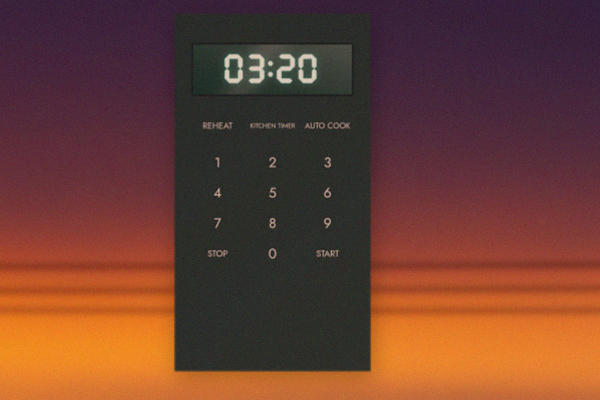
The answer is 3:20
